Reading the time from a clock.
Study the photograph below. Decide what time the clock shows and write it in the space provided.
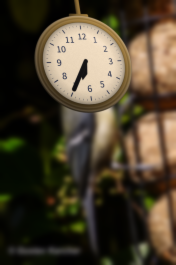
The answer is 6:35
